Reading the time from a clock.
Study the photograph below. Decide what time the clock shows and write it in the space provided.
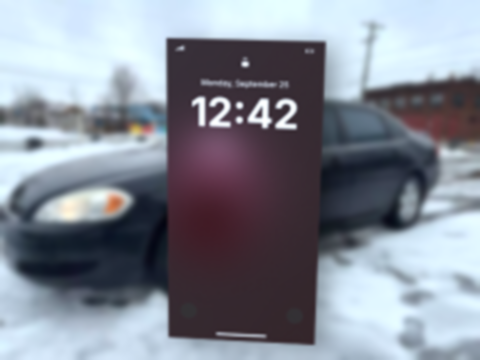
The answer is 12:42
